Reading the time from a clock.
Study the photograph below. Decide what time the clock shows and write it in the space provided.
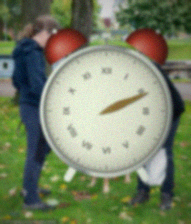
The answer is 2:11
